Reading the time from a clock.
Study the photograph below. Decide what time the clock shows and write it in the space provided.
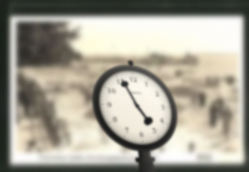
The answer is 4:56
